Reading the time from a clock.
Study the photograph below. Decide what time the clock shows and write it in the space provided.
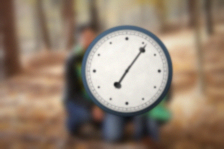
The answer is 7:06
